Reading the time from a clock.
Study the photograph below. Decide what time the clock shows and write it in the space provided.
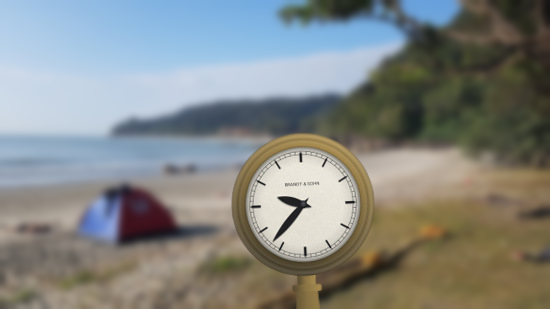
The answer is 9:37
